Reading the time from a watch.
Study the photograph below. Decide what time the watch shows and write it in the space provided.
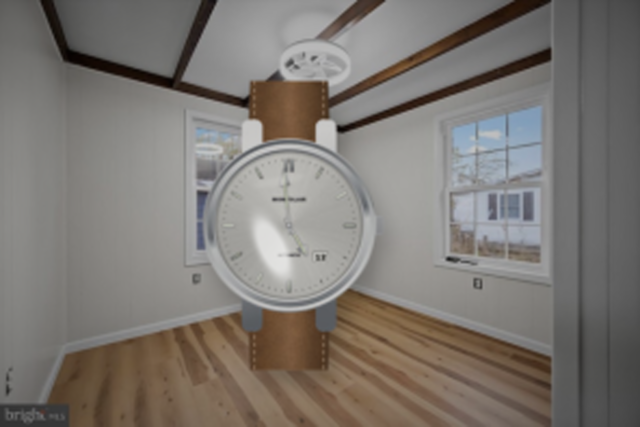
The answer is 4:59
